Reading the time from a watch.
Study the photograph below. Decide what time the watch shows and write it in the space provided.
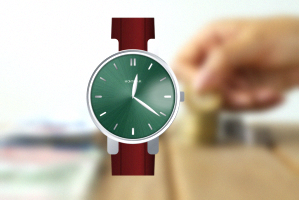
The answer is 12:21
